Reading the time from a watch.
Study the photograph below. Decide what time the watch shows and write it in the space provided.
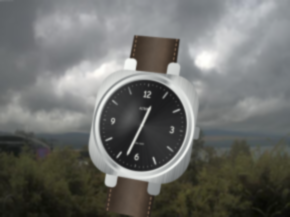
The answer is 12:33
